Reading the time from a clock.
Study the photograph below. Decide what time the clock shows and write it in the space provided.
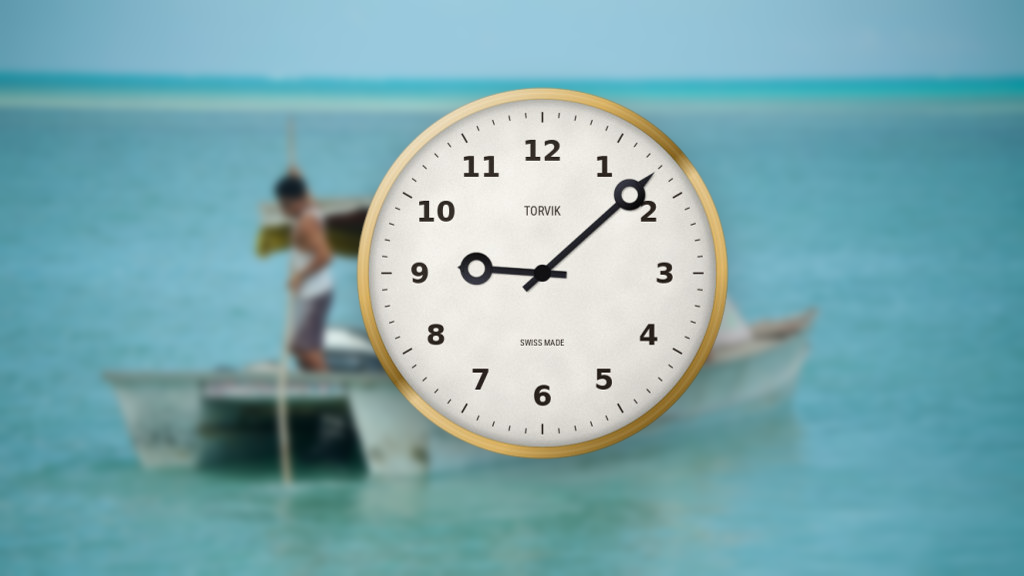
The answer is 9:08
